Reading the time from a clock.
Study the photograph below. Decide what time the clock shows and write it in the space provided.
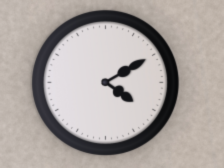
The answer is 4:10
